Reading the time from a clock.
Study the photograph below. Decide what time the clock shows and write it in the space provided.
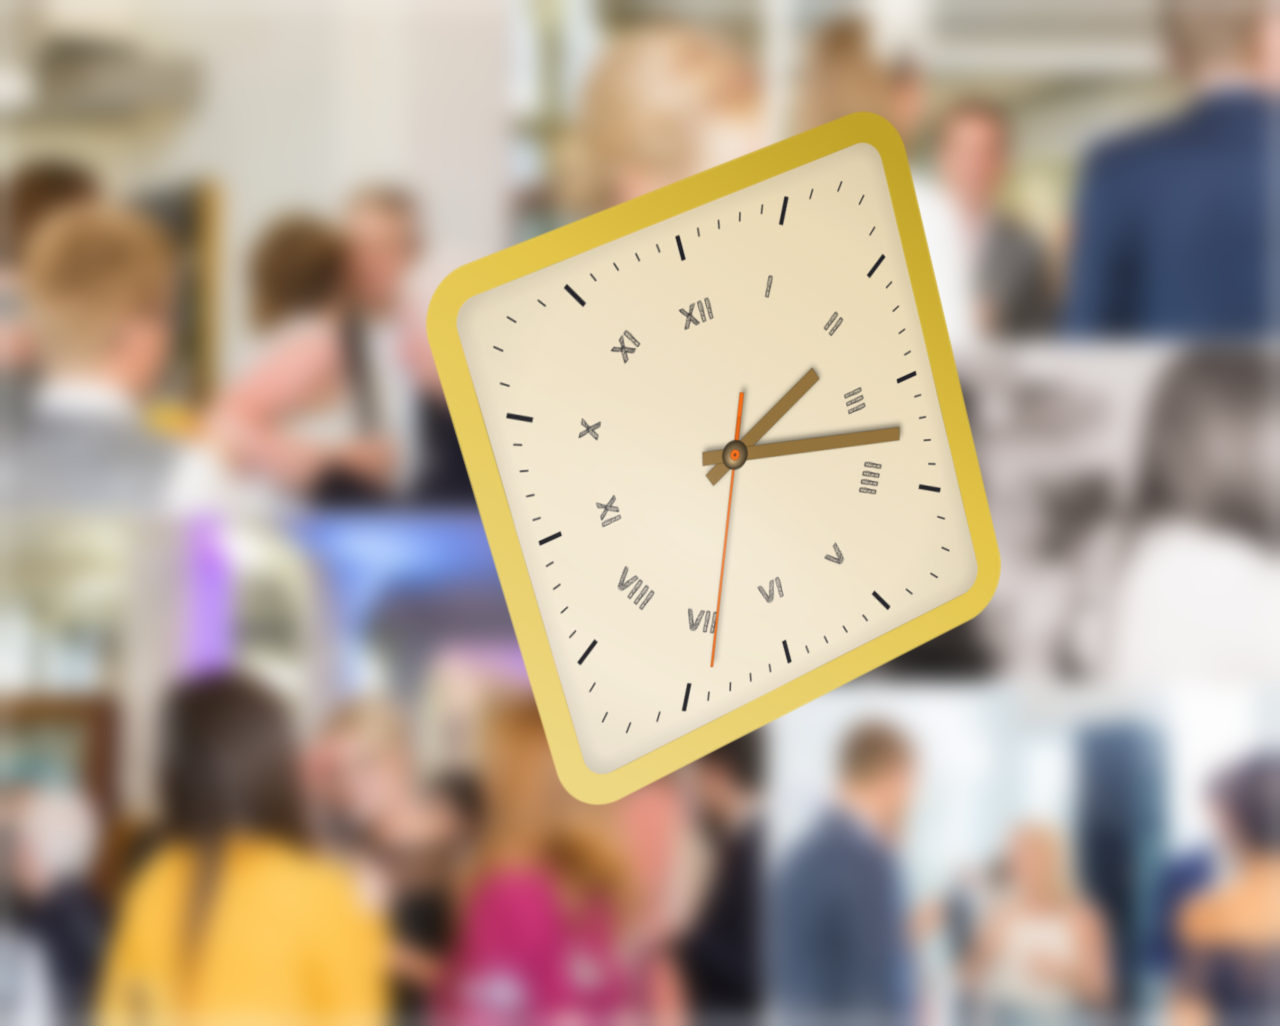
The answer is 2:17:34
